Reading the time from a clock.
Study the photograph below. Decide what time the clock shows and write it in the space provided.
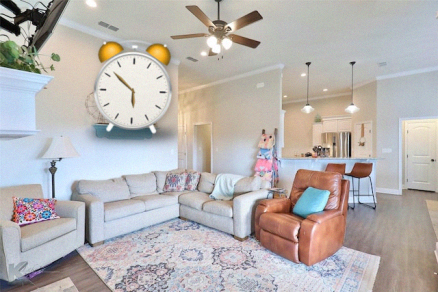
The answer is 5:52
